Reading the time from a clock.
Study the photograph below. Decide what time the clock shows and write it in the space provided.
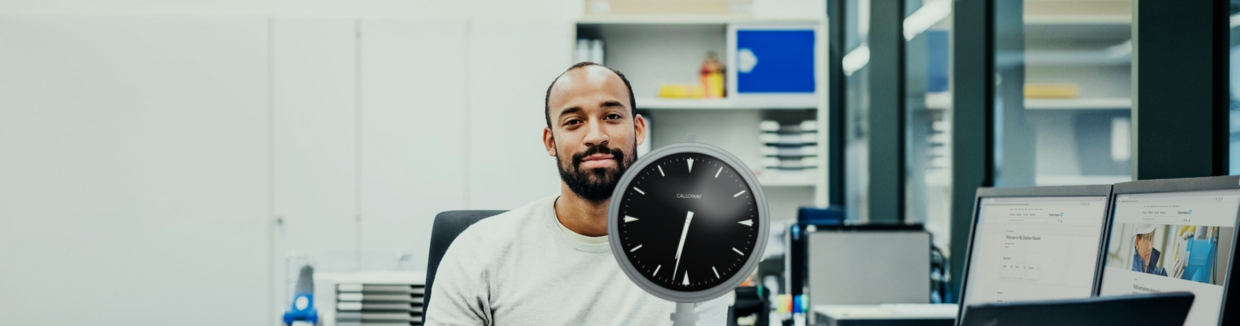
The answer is 6:32
